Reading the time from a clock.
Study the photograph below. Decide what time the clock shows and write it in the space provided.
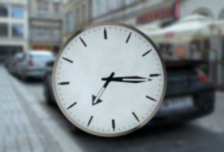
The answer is 7:16
